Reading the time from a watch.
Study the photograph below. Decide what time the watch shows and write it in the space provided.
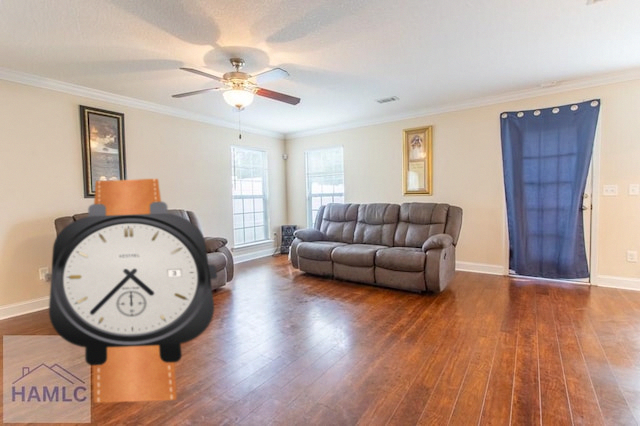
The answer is 4:37
